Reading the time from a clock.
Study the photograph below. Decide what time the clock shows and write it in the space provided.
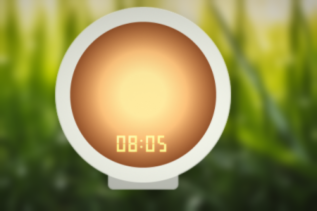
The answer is 8:05
